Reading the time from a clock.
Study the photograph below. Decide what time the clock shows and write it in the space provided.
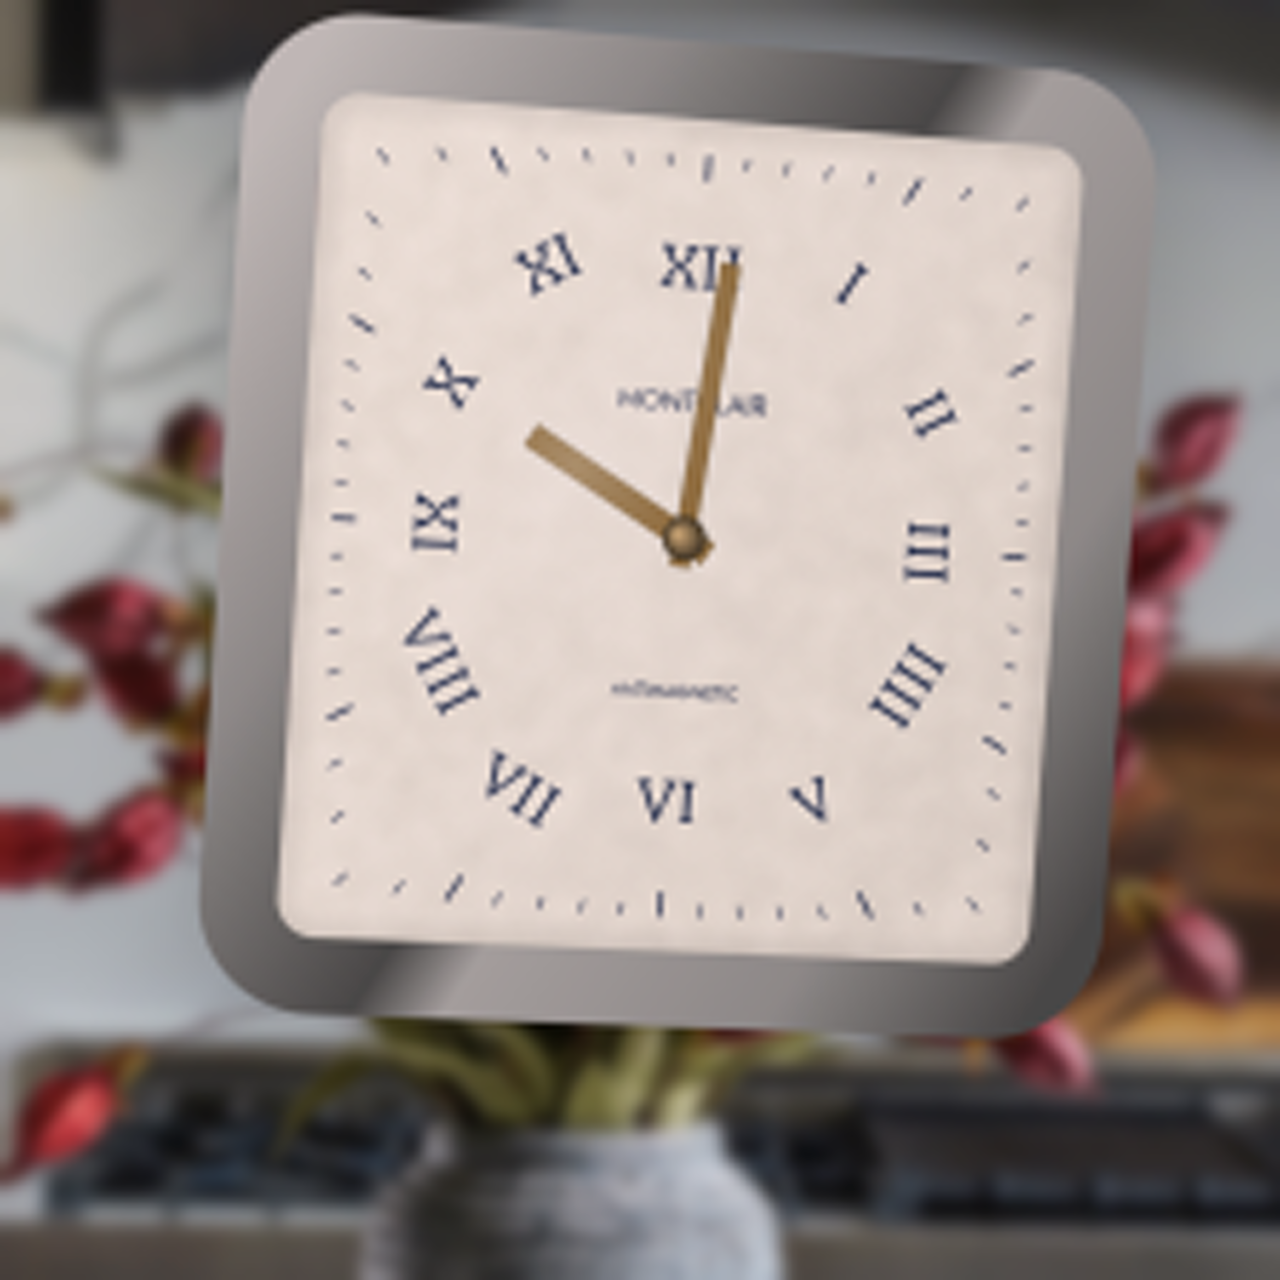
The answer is 10:01
